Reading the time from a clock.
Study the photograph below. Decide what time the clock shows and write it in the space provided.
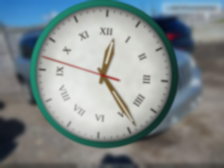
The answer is 12:23:47
